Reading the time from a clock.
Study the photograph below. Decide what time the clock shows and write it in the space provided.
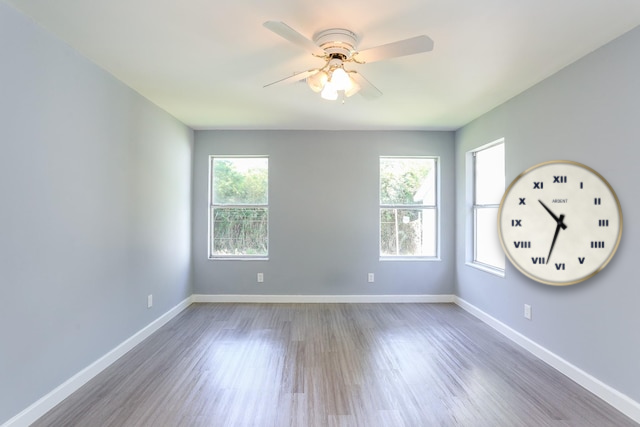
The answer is 10:33
